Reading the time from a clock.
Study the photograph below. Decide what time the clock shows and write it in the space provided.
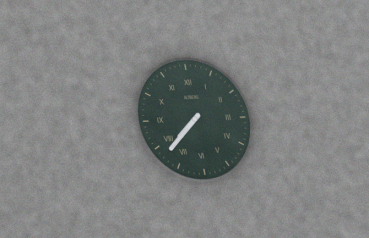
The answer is 7:38
